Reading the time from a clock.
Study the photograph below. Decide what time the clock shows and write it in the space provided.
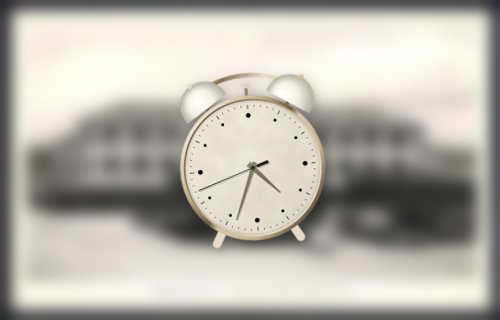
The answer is 4:33:42
